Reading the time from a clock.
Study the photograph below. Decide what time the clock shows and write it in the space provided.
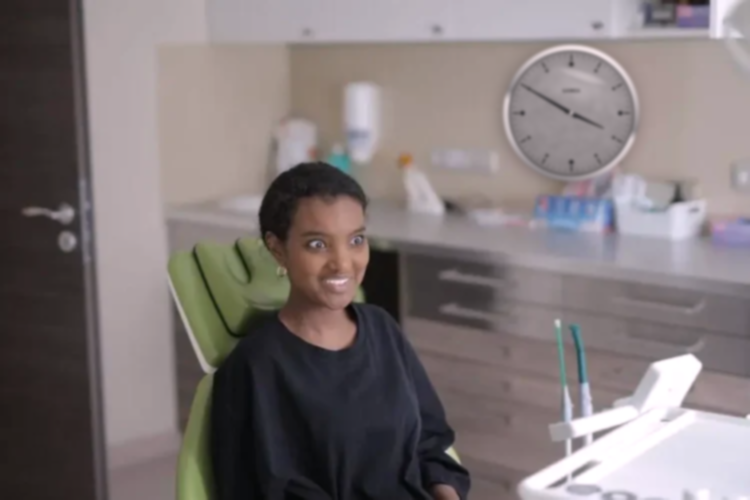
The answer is 3:50
